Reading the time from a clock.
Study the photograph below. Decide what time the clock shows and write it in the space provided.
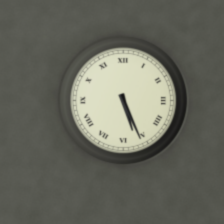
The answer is 5:26
